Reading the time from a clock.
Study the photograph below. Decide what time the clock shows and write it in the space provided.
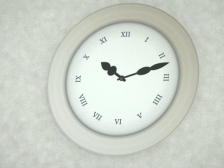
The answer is 10:12
